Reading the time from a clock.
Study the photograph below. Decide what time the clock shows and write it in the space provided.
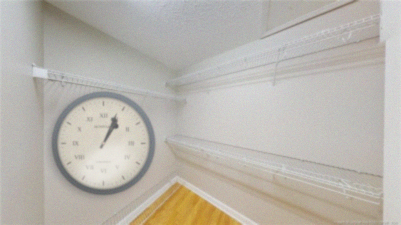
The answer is 1:04
